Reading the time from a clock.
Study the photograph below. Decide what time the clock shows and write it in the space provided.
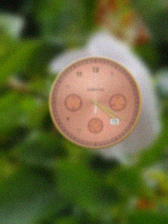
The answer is 4:20
